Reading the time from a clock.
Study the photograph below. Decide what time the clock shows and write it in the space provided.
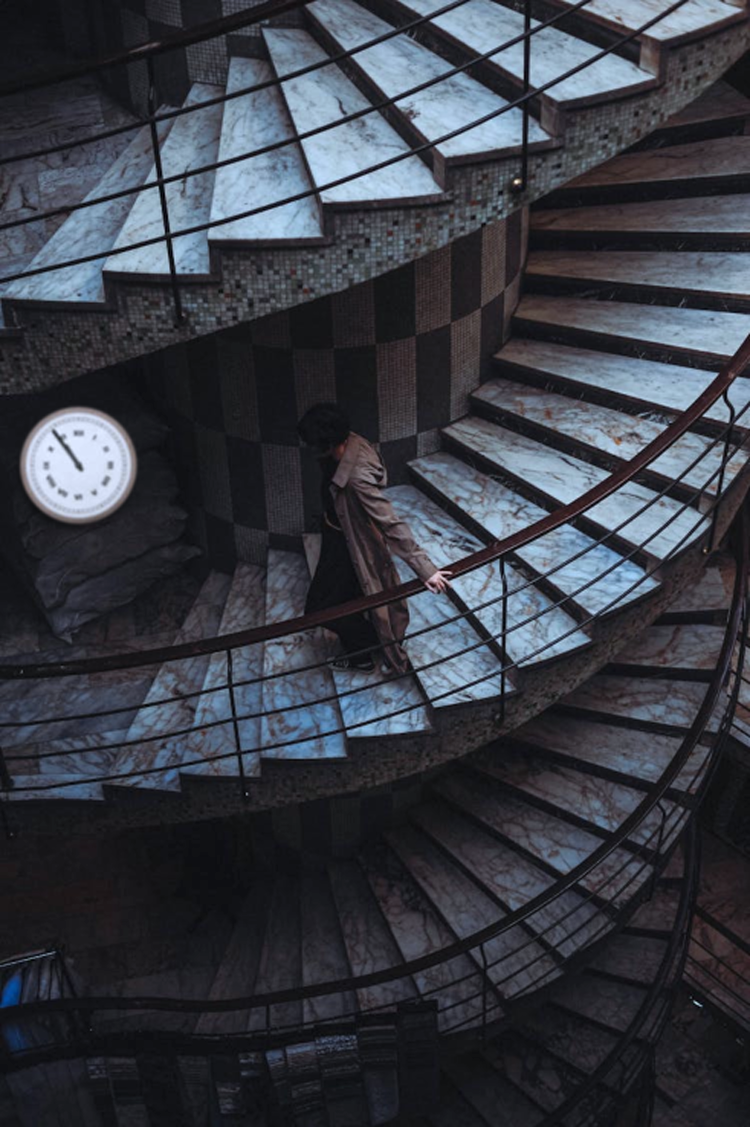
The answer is 10:54
